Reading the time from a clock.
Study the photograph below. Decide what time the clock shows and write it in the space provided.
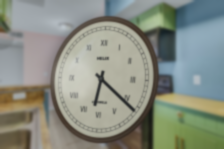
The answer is 6:21
